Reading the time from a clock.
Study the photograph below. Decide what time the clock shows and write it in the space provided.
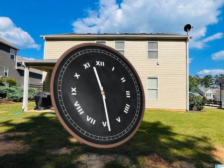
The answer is 11:29
